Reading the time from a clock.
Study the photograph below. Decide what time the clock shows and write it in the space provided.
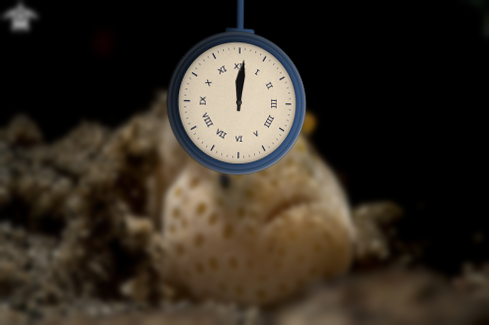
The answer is 12:01
